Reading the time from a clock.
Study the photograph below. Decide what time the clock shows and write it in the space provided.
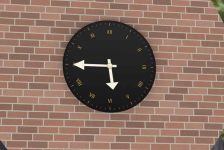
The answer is 5:45
